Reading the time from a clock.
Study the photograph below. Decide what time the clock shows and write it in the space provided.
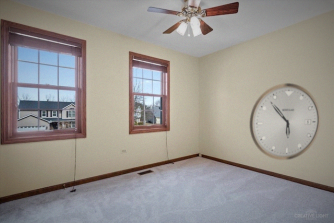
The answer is 5:53
